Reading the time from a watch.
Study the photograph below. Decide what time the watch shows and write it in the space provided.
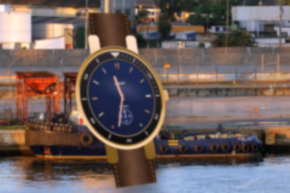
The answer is 11:33
